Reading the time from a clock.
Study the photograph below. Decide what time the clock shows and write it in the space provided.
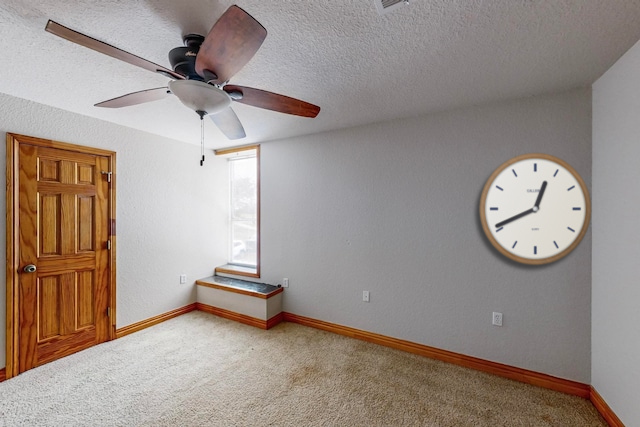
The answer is 12:41
